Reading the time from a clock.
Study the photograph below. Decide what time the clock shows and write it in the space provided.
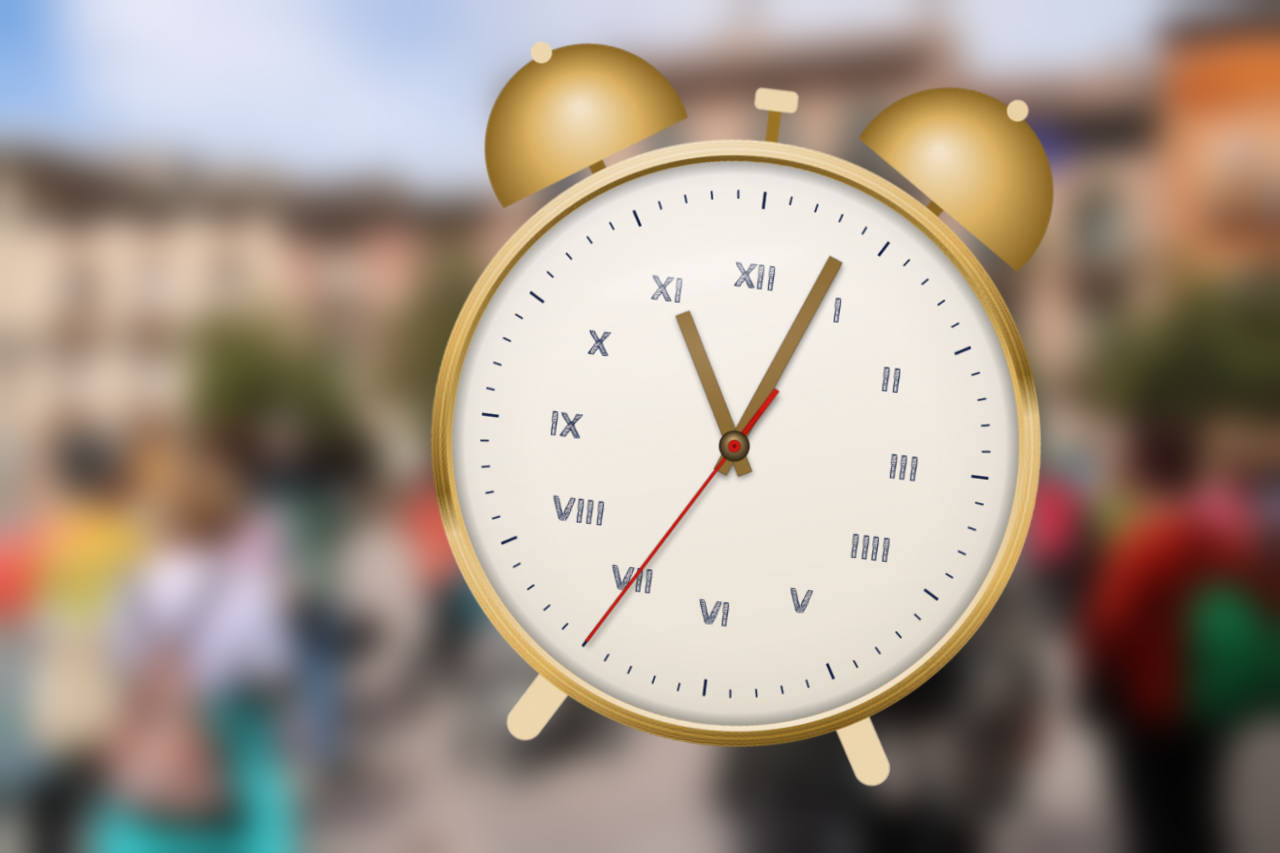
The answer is 11:03:35
